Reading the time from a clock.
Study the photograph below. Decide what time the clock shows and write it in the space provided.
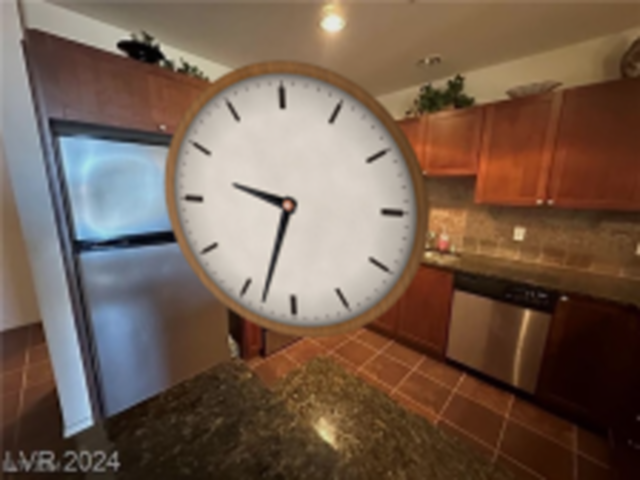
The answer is 9:33
